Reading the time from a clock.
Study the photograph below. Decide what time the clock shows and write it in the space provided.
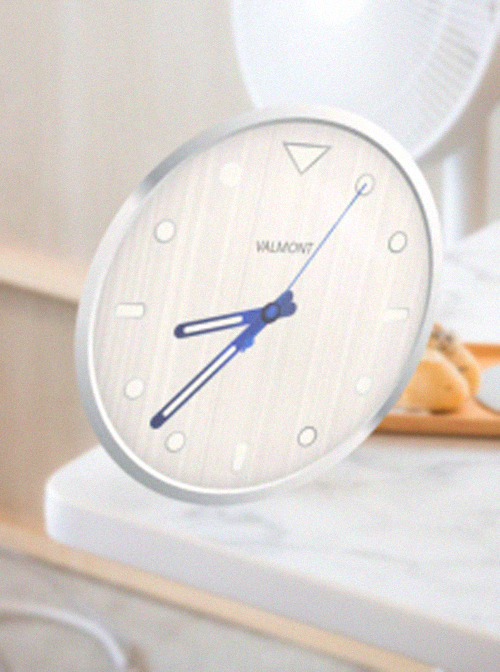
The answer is 8:37:05
